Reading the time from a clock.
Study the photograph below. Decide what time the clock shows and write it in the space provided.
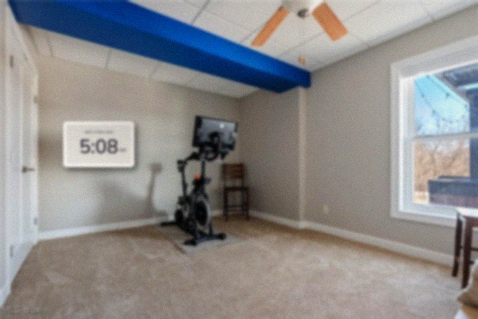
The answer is 5:08
